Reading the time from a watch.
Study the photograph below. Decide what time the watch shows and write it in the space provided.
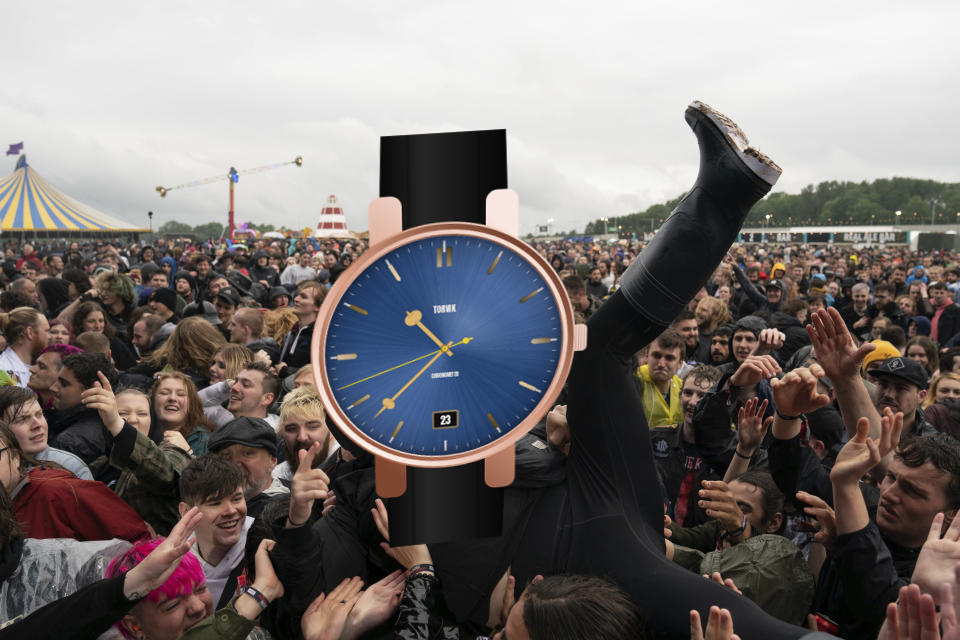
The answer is 10:37:42
